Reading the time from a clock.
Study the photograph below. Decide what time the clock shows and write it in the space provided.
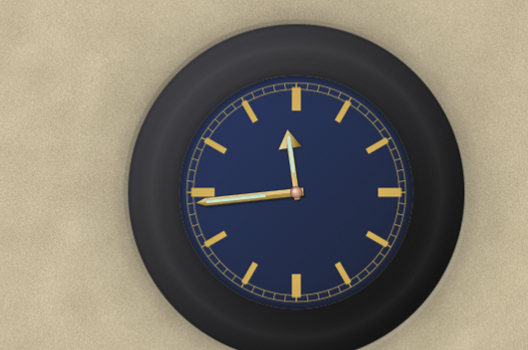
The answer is 11:44
